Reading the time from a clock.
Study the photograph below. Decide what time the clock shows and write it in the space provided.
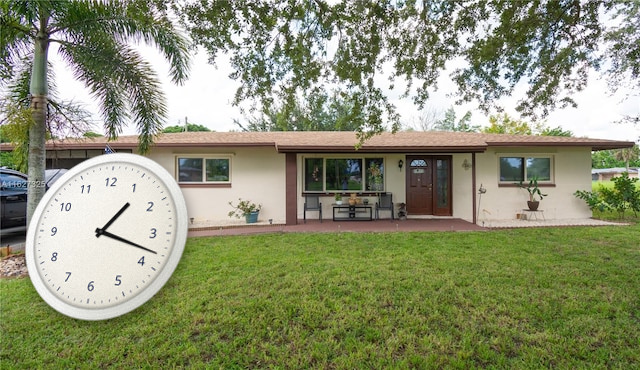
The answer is 1:18
